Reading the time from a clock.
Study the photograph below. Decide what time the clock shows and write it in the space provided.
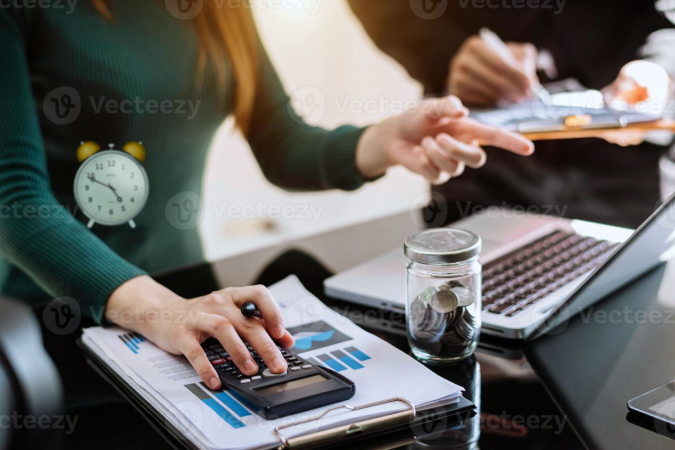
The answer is 4:49
